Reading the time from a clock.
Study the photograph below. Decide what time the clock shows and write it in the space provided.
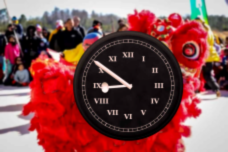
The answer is 8:51
